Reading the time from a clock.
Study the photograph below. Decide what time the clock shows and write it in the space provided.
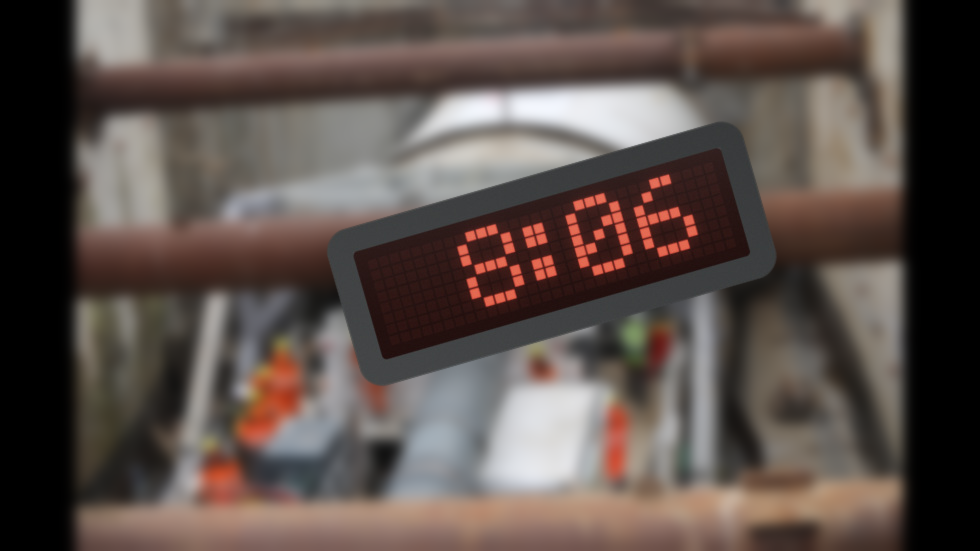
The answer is 8:06
